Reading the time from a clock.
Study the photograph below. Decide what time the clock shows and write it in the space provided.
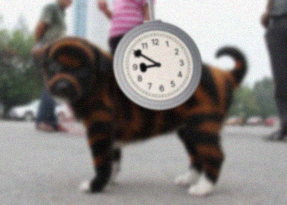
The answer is 8:51
